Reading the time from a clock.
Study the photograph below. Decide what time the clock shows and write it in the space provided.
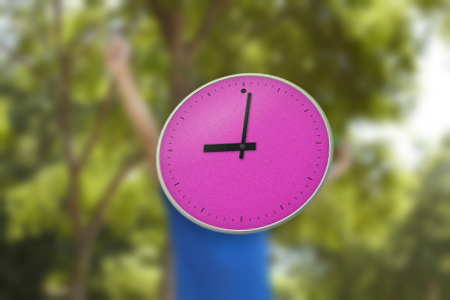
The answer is 9:01
